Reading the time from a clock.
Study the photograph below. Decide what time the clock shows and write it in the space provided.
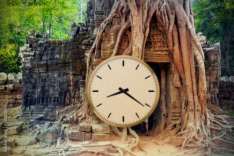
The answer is 8:21
